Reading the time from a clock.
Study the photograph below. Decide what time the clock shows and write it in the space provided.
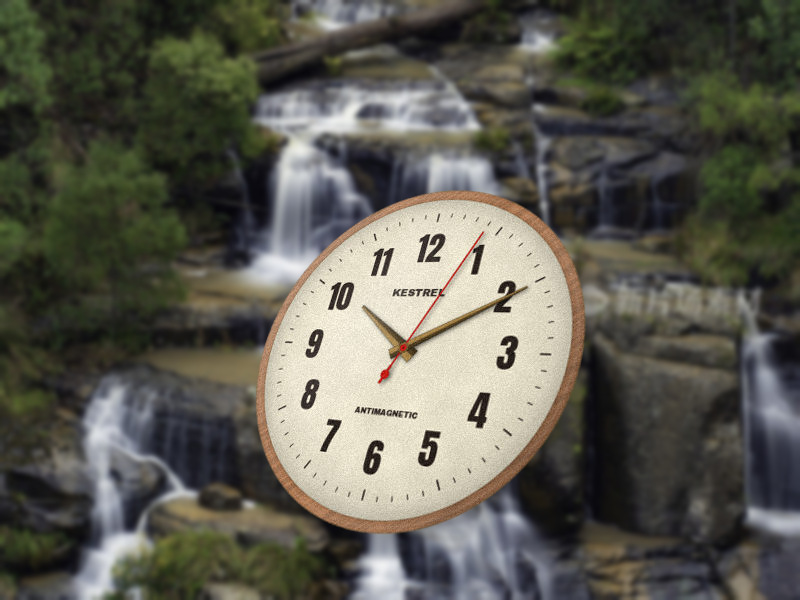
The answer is 10:10:04
